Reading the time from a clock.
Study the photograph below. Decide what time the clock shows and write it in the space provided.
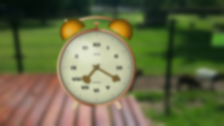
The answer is 7:20
